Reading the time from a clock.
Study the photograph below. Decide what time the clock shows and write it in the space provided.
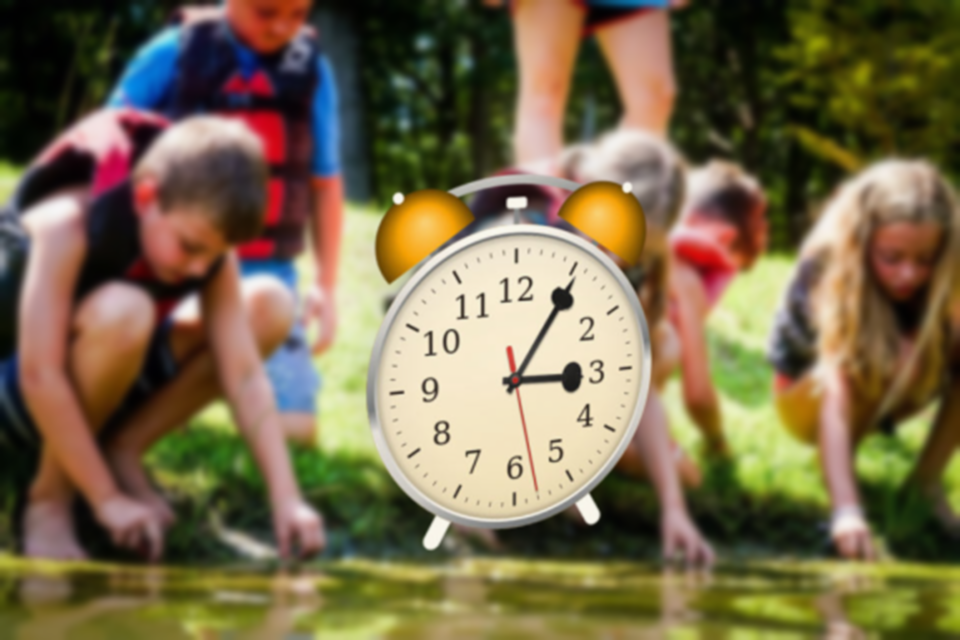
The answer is 3:05:28
